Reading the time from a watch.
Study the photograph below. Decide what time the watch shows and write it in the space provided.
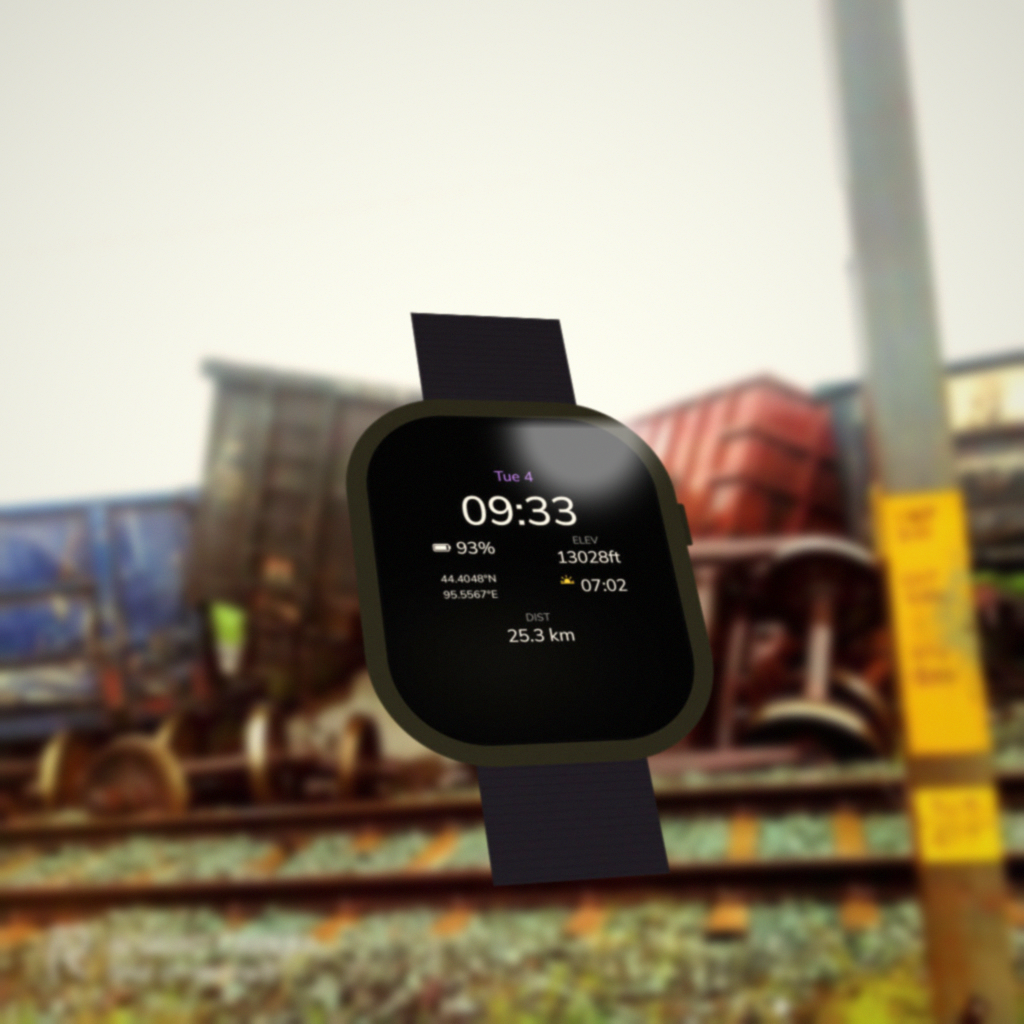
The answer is 9:33
